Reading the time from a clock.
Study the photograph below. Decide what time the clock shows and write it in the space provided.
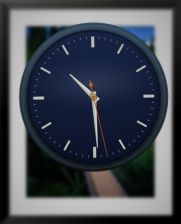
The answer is 10:29:28
